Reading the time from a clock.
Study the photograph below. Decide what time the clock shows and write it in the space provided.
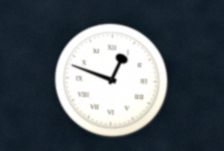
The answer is 12:48
